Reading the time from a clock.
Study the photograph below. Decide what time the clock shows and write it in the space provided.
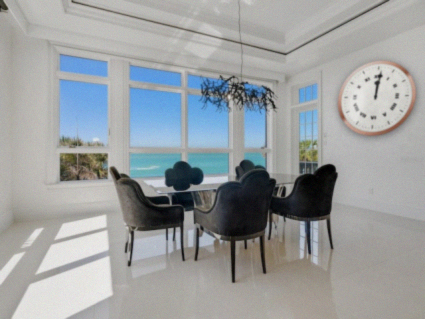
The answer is 12:01
